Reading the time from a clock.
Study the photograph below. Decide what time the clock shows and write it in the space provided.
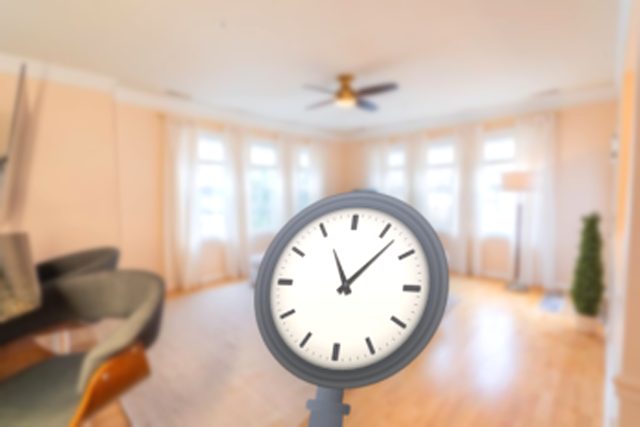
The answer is 11:07
